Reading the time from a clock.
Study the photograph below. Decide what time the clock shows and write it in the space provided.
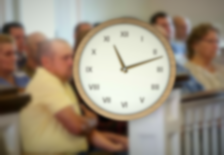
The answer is 11:12
